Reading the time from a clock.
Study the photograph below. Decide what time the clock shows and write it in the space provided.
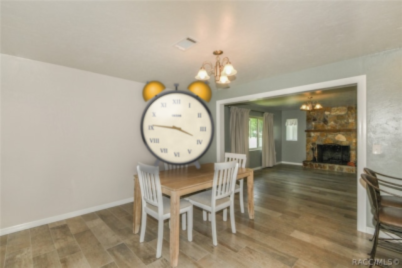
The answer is 3:46
